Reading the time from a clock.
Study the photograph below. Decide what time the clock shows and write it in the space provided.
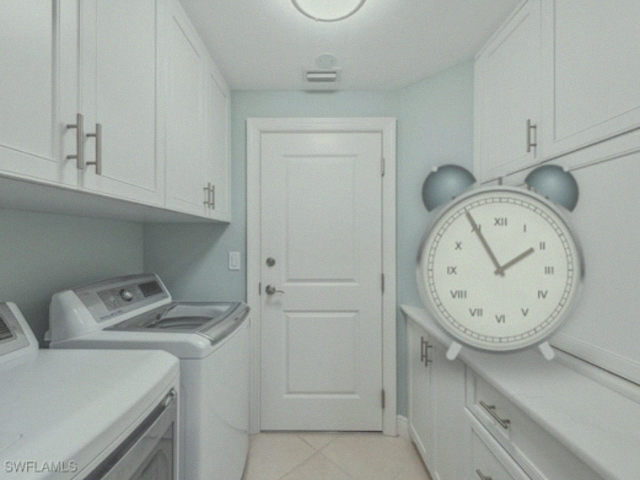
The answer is 1:55
